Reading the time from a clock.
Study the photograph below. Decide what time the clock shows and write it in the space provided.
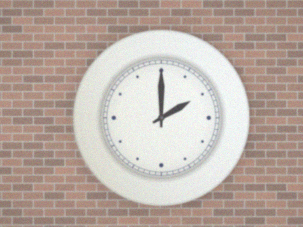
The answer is 2:00
